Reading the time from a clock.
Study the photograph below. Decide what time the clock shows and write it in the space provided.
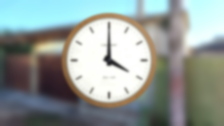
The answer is 4:00
